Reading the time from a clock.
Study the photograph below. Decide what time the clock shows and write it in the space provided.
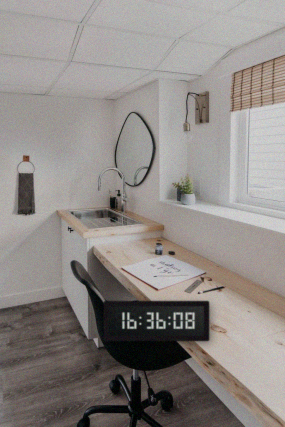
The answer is 16:36:08
